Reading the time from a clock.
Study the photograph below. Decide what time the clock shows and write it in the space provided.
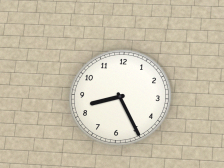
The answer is 8:25
